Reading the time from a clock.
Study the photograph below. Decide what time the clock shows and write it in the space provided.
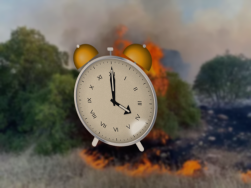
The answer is 4:00
